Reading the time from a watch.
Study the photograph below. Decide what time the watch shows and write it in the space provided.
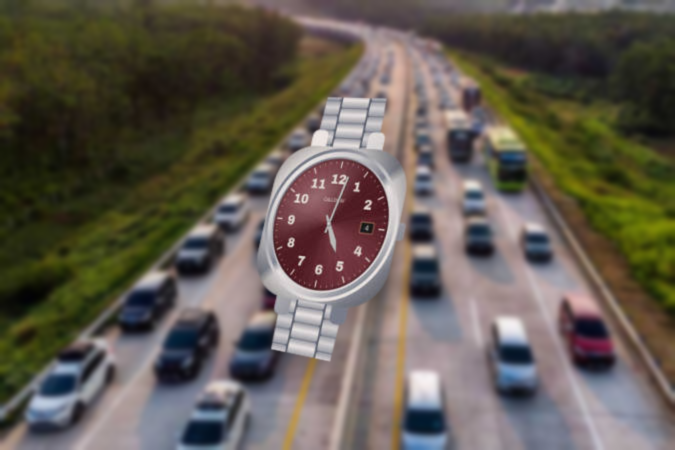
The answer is 5:02
